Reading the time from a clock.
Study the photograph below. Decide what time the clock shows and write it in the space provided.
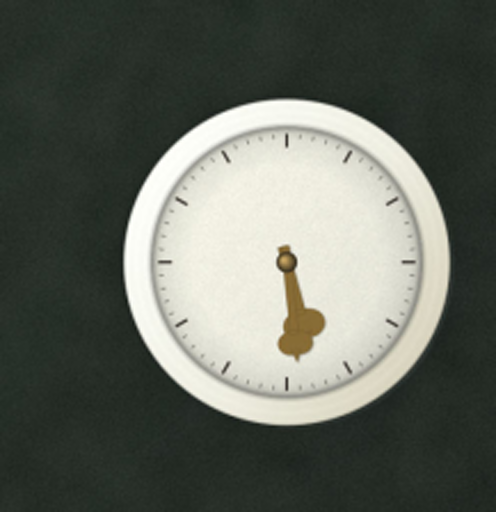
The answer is 5:29
